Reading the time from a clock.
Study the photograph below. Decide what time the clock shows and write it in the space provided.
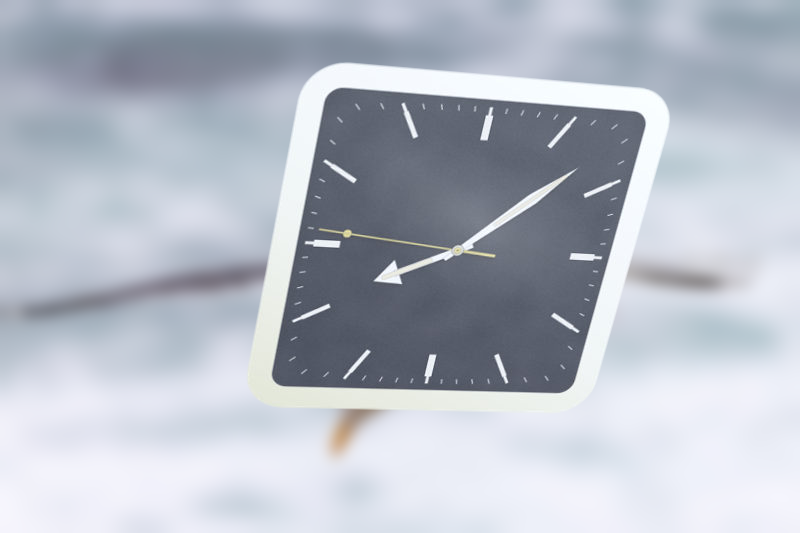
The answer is 8:07:46
